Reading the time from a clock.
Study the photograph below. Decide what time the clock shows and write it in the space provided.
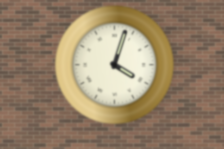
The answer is 4:03
